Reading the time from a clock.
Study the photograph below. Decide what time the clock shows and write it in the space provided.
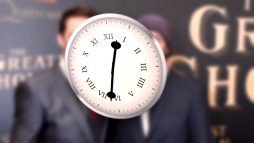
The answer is 12:32
